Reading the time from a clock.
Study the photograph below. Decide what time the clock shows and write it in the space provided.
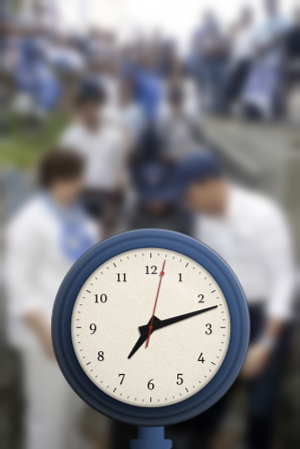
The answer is 7:12:02
